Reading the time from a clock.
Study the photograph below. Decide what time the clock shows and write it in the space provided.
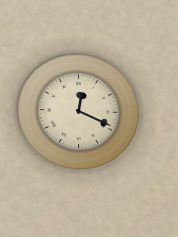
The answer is 12:19
